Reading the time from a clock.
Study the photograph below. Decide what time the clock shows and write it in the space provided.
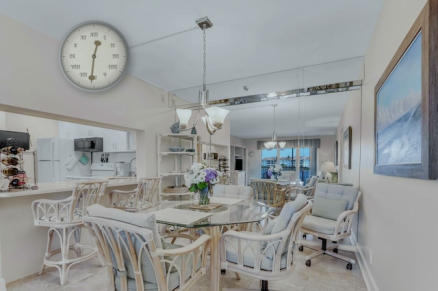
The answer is 12:31
